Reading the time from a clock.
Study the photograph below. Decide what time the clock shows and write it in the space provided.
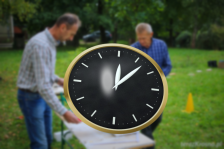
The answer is 12:07
